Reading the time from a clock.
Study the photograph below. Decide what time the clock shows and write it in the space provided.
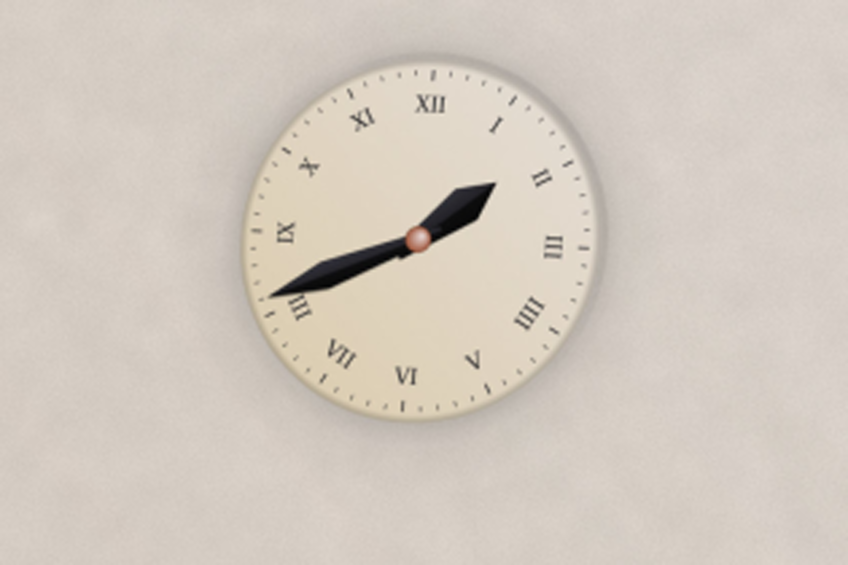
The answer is 1:41
